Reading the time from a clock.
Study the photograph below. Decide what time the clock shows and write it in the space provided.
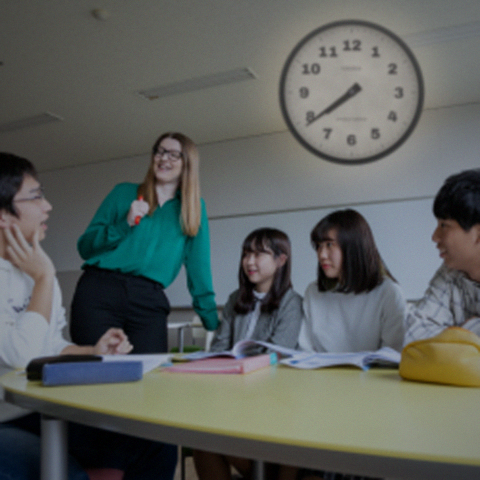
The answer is 7:39
